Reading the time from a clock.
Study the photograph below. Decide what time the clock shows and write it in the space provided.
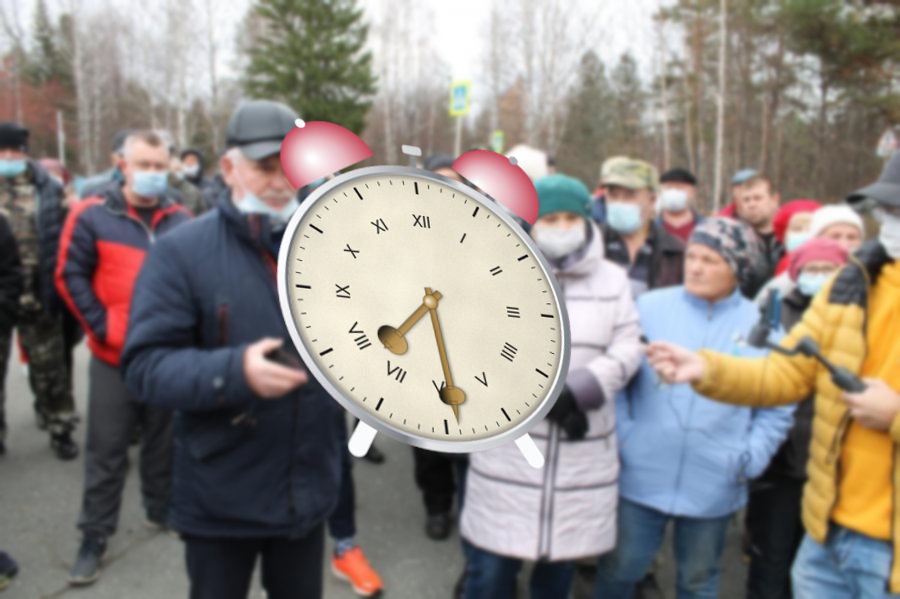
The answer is 7:29
